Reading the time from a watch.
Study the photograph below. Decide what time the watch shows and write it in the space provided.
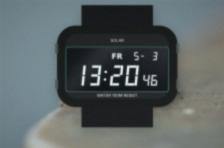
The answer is 13:20:46
